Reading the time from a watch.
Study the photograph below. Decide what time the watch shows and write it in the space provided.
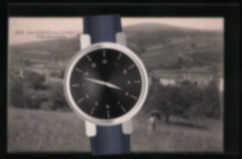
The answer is 3:48
